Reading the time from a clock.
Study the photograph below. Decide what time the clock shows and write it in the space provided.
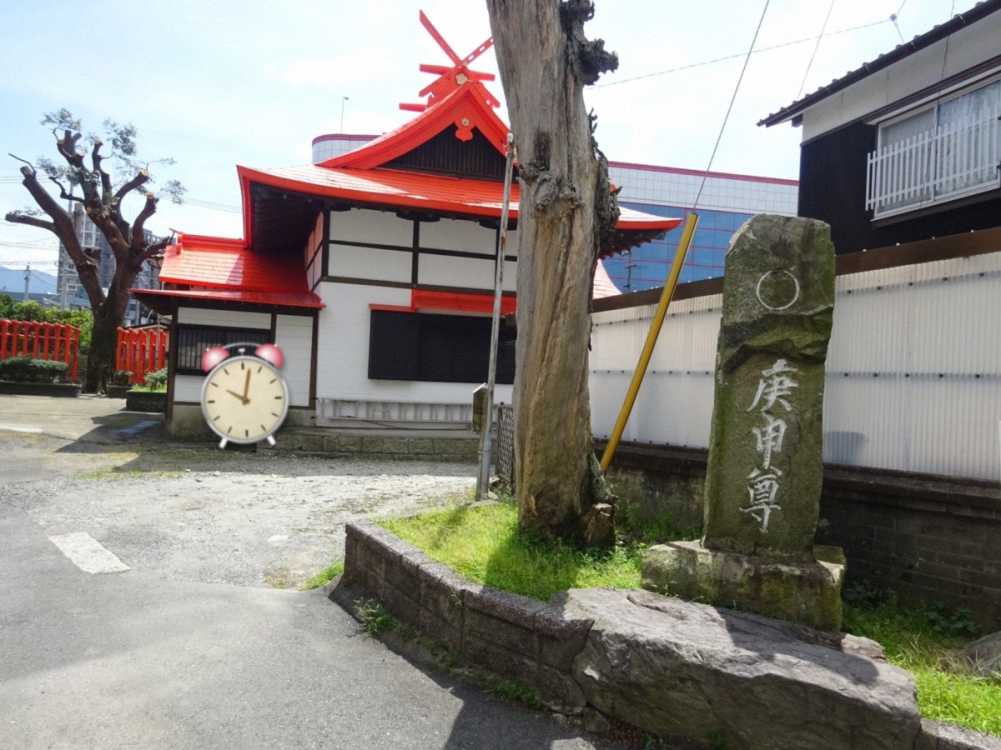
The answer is 10:02
